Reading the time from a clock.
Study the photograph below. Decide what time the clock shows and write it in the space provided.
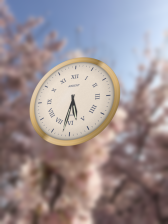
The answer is 5:32
